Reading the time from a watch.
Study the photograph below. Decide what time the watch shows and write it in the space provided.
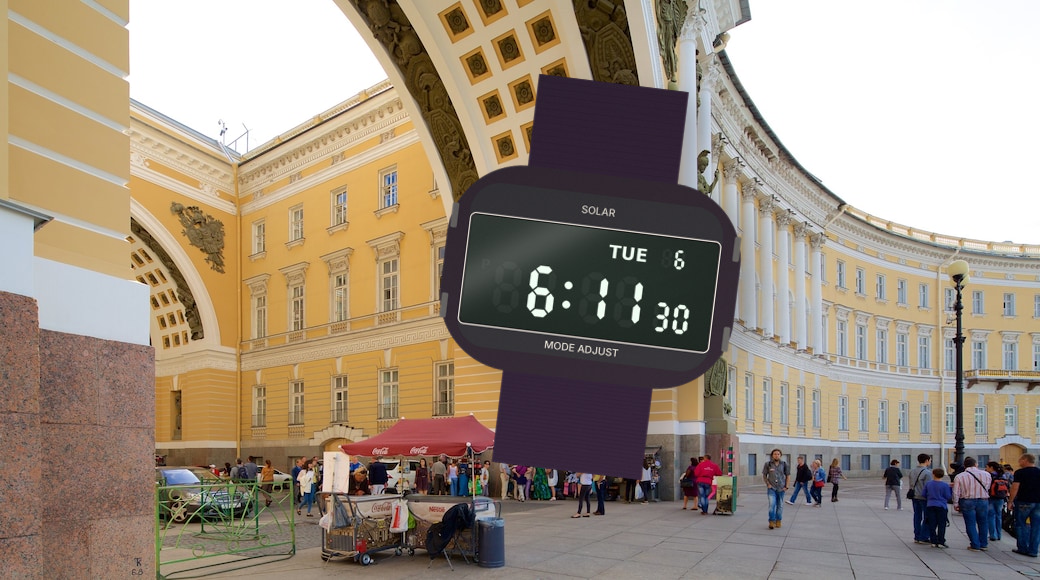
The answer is 6:11:30
